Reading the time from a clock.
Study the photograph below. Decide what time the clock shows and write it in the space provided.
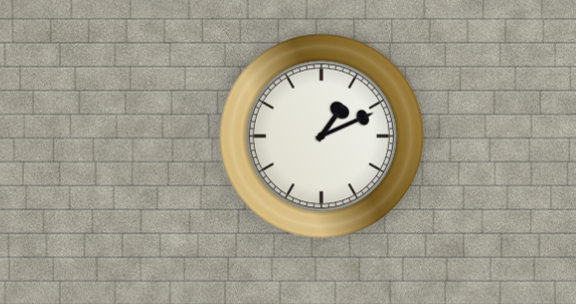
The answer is 1:11
